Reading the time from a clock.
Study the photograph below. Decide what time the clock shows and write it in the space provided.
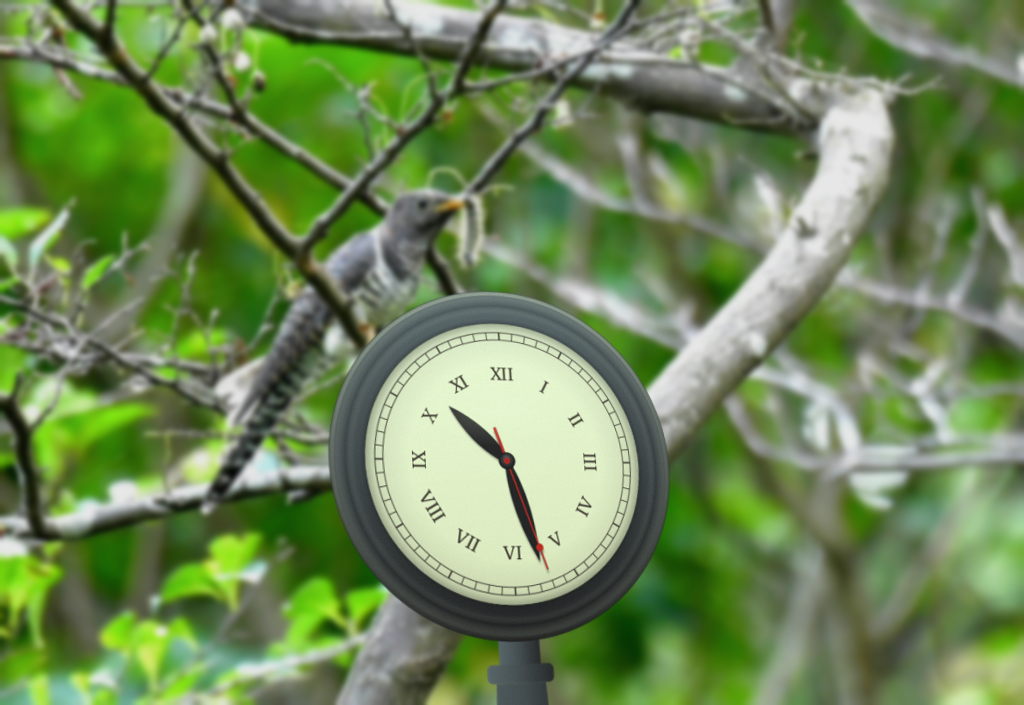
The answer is 10:27:27
